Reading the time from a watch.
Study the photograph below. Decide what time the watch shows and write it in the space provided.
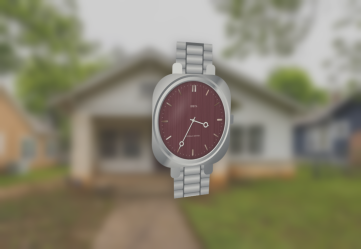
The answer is 3:35
